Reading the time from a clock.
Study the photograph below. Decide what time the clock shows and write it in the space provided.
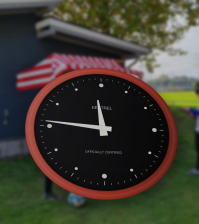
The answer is 11:46
